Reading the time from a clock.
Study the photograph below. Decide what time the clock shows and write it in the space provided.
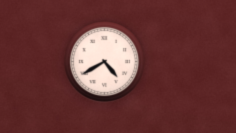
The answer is 4:40
